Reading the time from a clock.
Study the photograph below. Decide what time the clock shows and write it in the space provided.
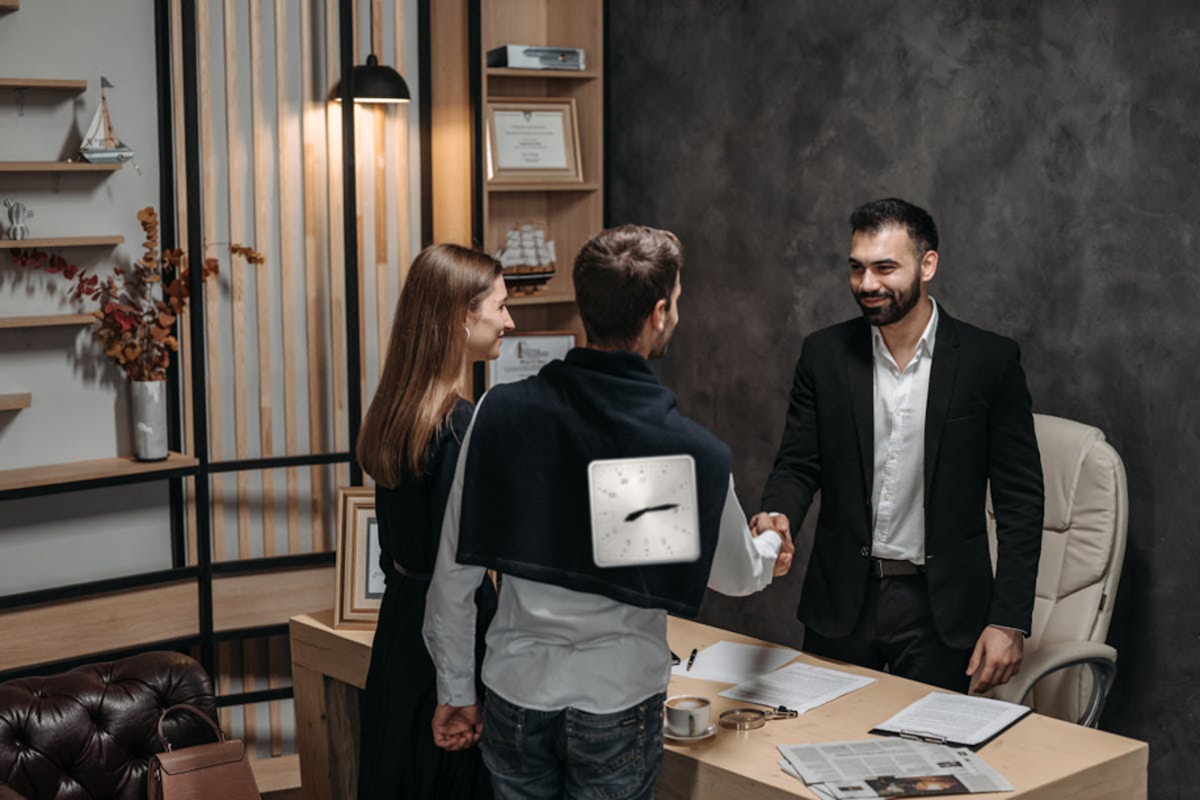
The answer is 8:14
